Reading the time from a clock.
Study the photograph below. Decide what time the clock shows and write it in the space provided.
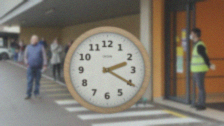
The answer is 2:20
